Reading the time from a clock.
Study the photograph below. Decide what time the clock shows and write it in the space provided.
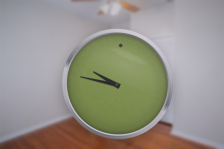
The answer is 9:46
